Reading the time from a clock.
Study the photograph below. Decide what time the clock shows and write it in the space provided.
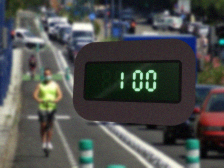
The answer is 1:00
